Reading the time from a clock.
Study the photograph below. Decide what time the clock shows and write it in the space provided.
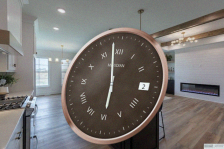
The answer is 5:58
